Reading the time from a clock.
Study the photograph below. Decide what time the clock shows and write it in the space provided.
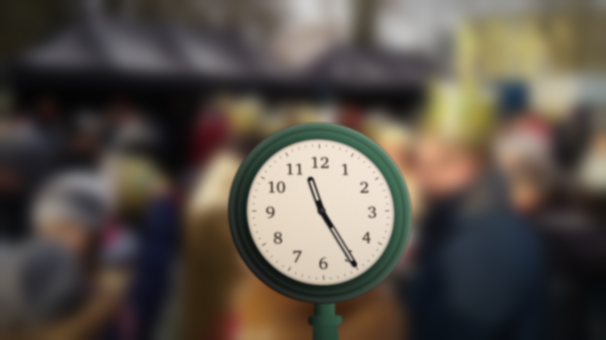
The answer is 11:25
